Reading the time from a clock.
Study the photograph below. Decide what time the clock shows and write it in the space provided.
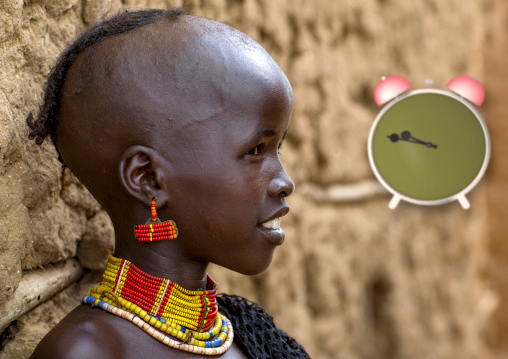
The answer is 9:47
